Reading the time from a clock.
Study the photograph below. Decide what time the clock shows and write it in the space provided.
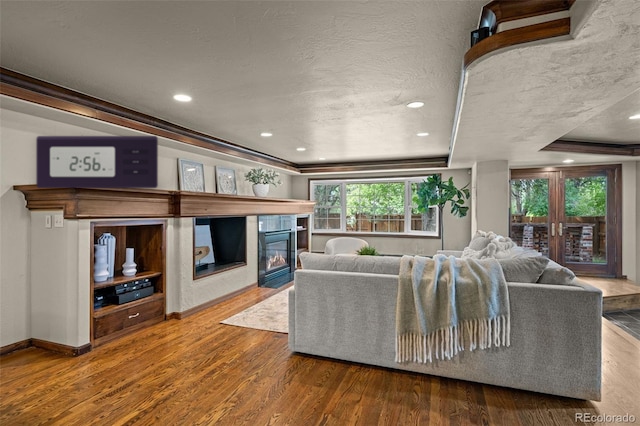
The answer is 2:56
